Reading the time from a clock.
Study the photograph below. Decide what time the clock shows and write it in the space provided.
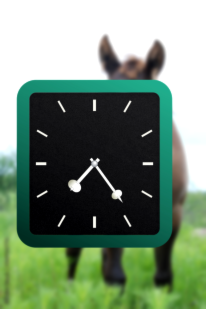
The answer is 7:24
